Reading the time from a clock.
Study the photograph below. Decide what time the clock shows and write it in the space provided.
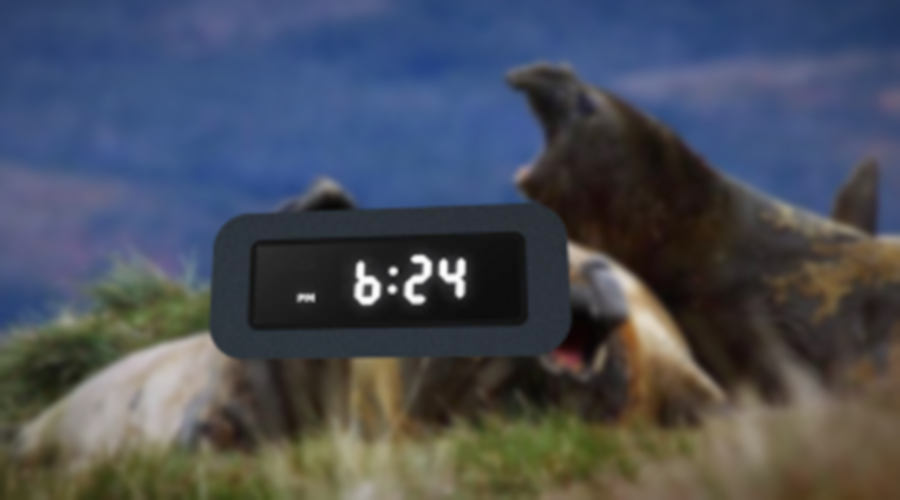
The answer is 6:24
